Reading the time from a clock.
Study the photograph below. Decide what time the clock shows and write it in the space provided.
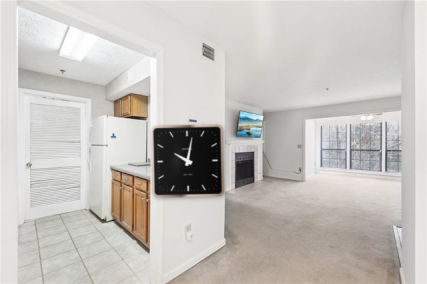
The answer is 10:02
